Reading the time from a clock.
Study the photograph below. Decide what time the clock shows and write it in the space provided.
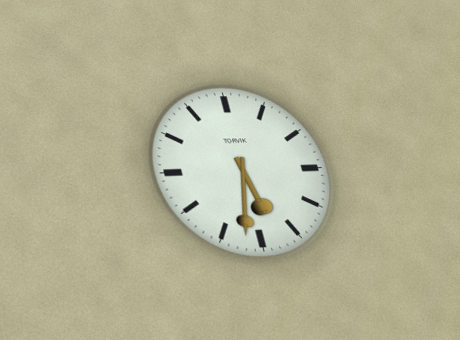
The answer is 5:32
